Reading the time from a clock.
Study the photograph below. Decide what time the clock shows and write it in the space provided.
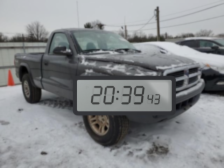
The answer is 20:39:43
